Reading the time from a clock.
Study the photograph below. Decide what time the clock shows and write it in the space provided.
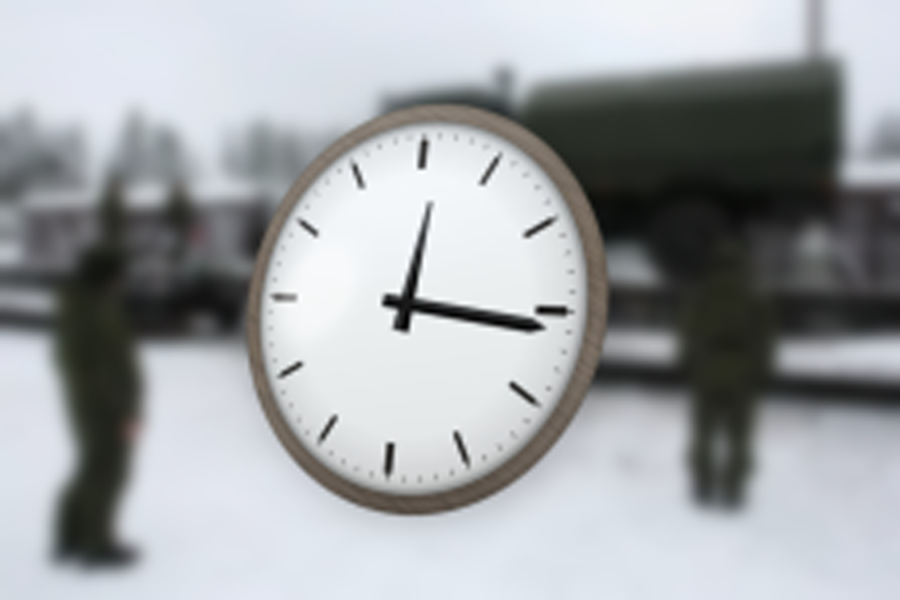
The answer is 12:16
